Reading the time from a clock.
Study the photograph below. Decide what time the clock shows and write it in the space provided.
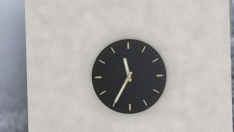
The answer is 11:35
